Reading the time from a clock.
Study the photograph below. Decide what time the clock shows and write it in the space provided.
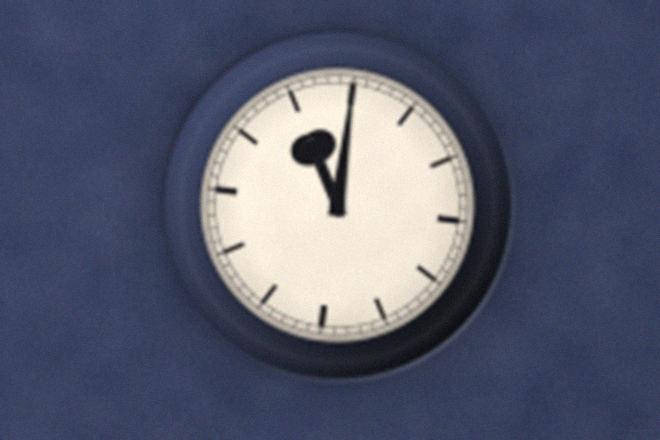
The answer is 11:00
